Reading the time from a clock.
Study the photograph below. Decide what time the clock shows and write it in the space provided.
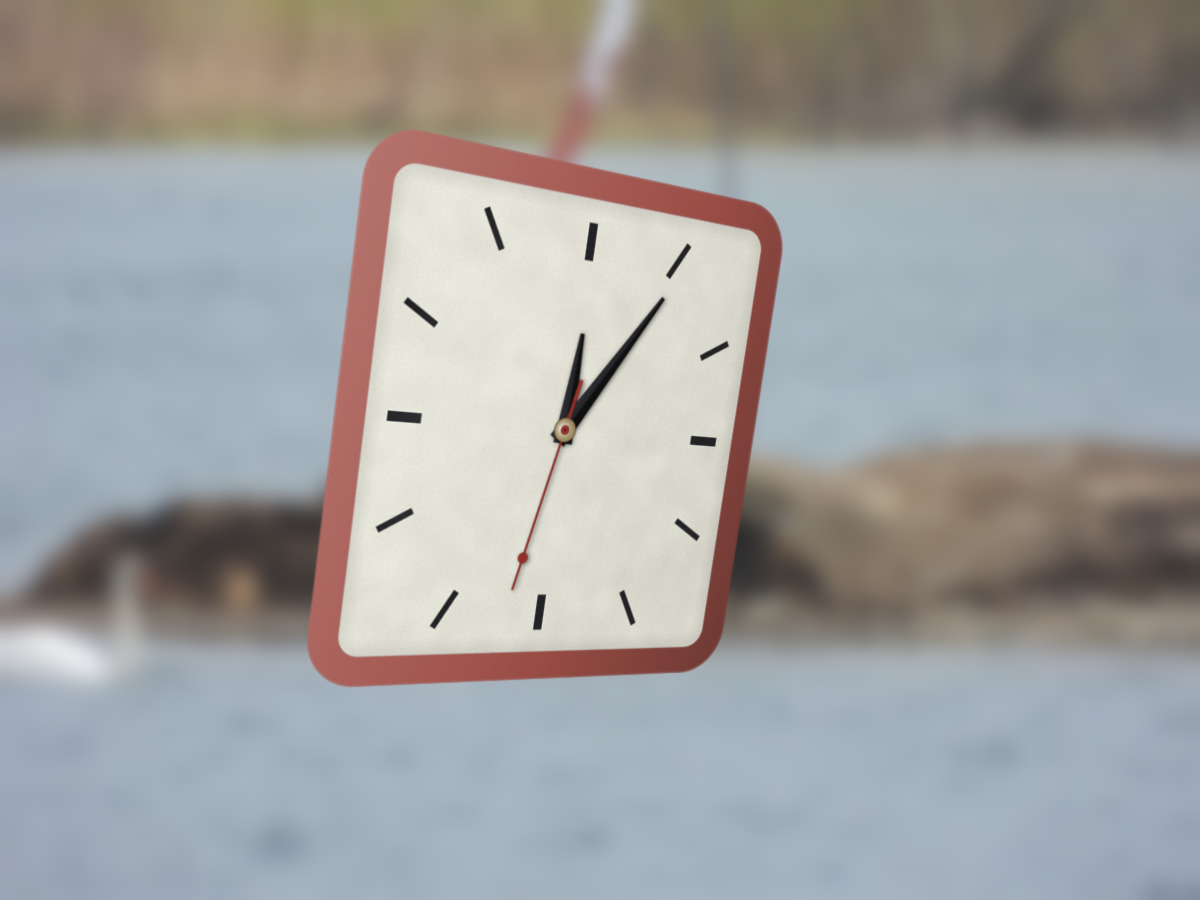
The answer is 12:05:32
